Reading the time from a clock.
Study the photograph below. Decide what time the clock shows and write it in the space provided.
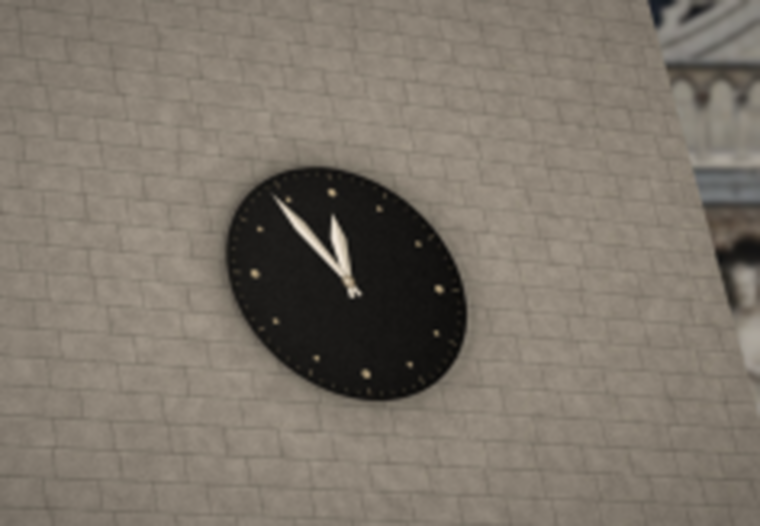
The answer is 11:54
